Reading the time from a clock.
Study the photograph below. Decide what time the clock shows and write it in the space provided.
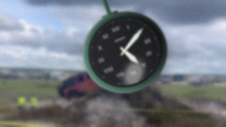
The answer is 5:10
